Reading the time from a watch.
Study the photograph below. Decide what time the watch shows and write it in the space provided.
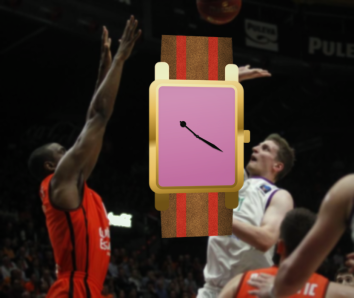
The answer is 10:20
